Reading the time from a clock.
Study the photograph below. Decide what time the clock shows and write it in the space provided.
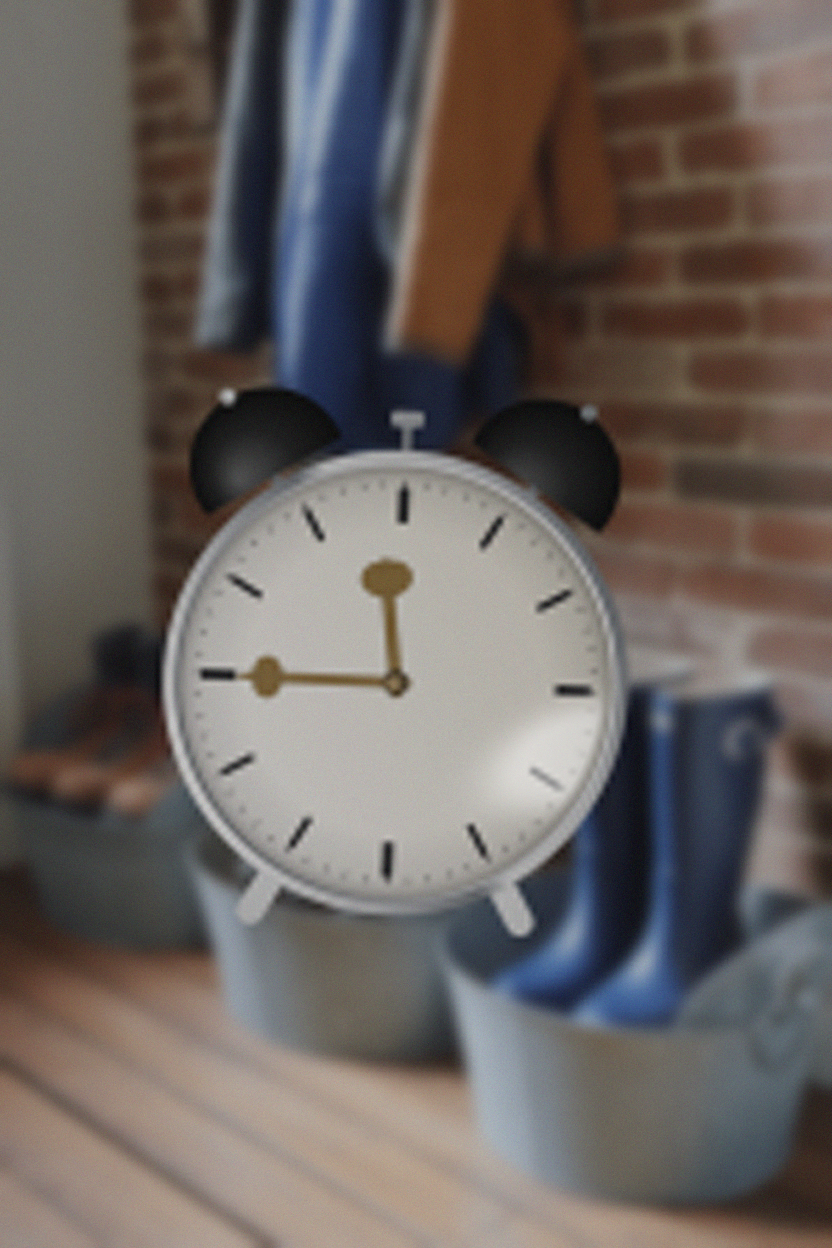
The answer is 11:45
